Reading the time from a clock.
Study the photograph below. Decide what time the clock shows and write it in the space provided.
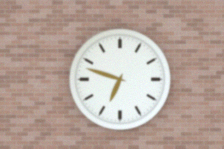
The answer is 6:48
